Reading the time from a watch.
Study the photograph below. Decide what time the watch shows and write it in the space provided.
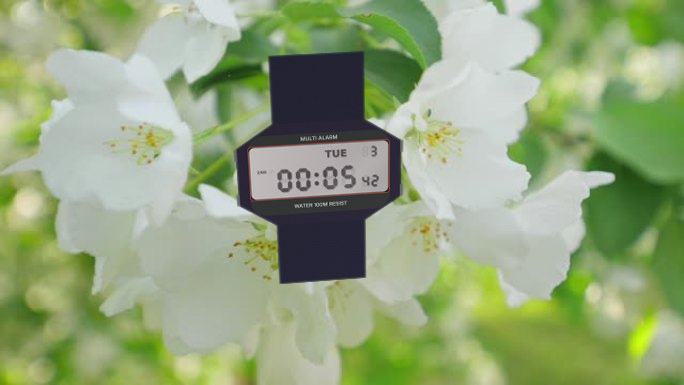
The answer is 0:05:42
